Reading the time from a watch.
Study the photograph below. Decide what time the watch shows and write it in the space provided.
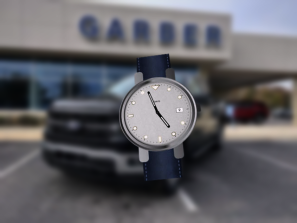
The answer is 4:57
